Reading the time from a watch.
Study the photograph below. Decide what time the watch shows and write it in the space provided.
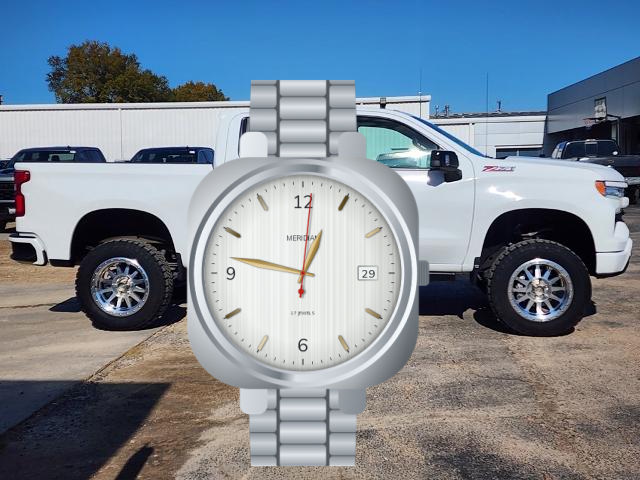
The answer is 12:47:01
